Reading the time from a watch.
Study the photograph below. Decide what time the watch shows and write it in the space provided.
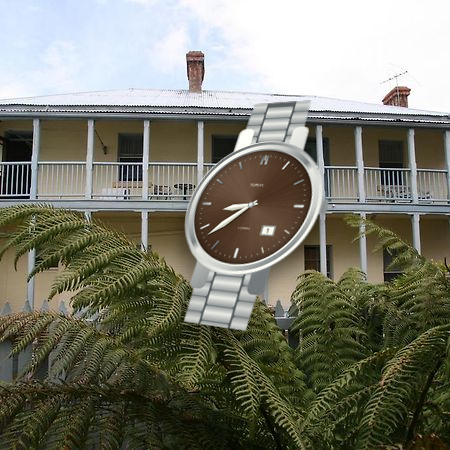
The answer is 8:38
